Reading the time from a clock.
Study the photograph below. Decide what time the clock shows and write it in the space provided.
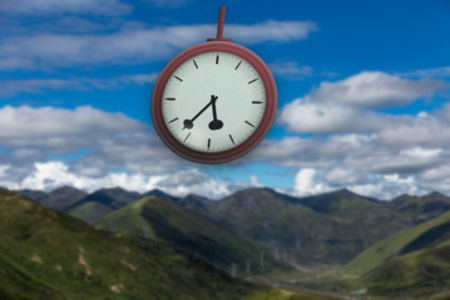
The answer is 5:37
